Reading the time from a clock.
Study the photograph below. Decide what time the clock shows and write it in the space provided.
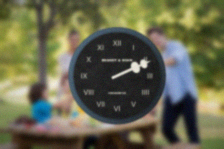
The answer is 2:11
